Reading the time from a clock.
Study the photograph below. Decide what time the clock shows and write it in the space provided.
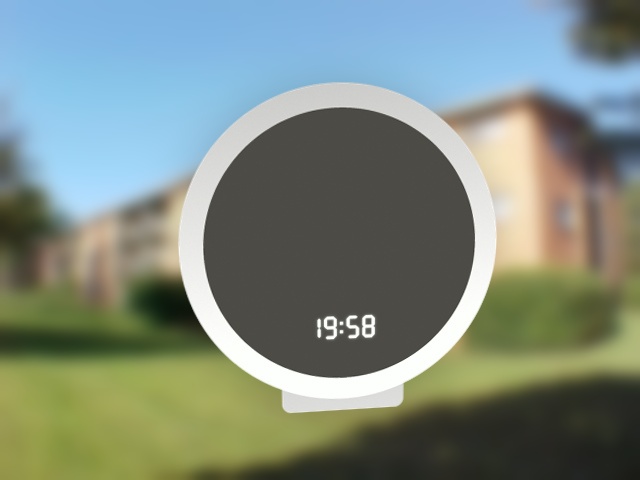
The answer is 19:58
